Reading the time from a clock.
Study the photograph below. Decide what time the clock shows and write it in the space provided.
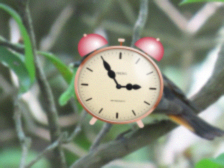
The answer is 2:55
